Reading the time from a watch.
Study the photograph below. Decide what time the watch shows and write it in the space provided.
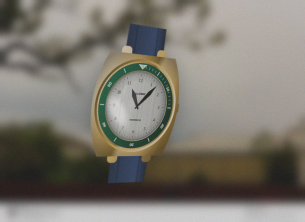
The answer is 11:07
